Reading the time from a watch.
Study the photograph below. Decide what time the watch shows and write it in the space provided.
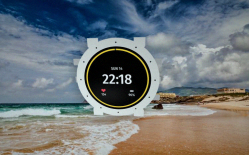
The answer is 22:18
